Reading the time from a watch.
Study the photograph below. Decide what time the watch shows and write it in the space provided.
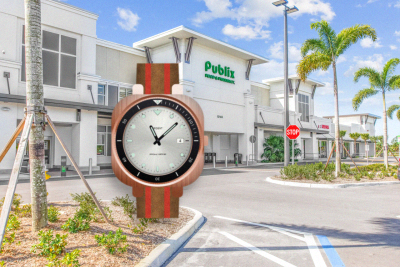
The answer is 11:08
